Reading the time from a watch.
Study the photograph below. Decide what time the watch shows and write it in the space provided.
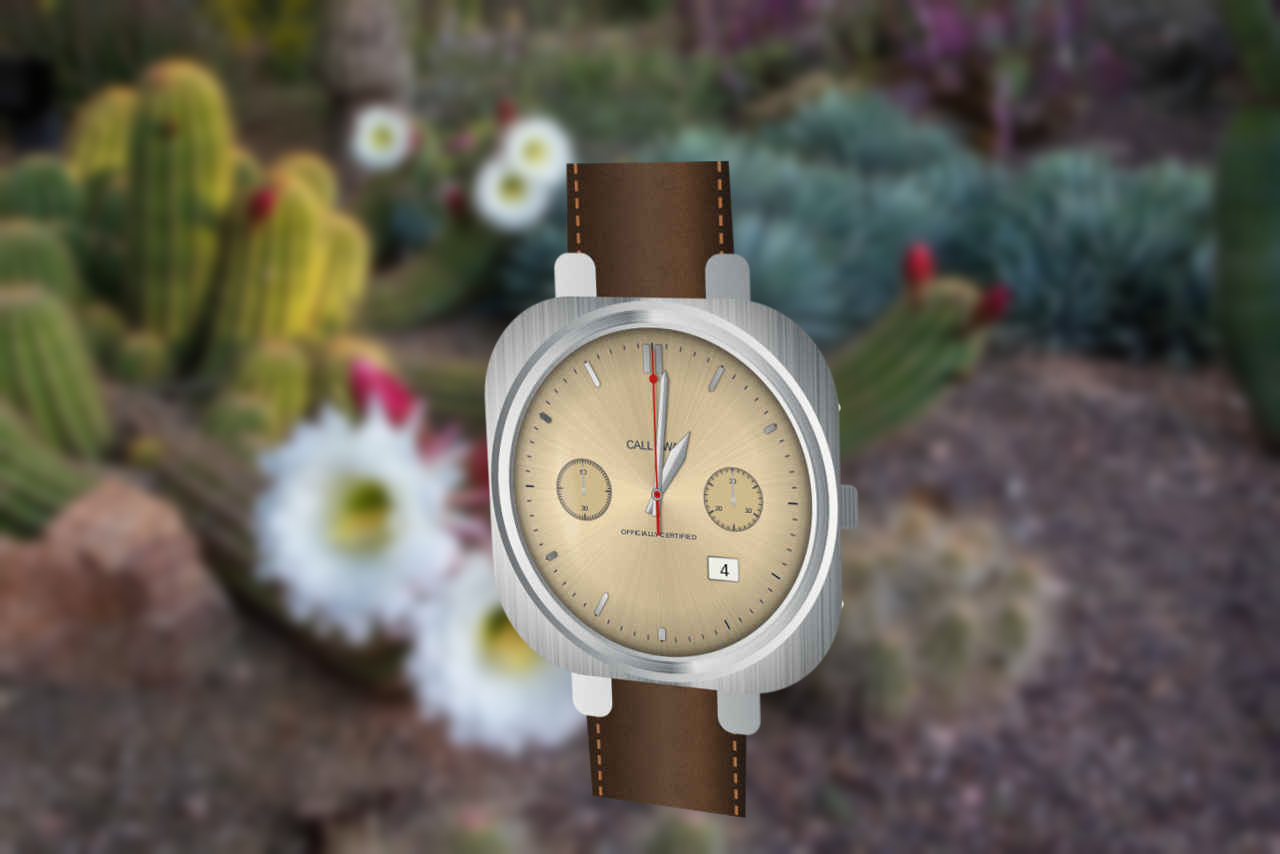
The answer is 1:01
